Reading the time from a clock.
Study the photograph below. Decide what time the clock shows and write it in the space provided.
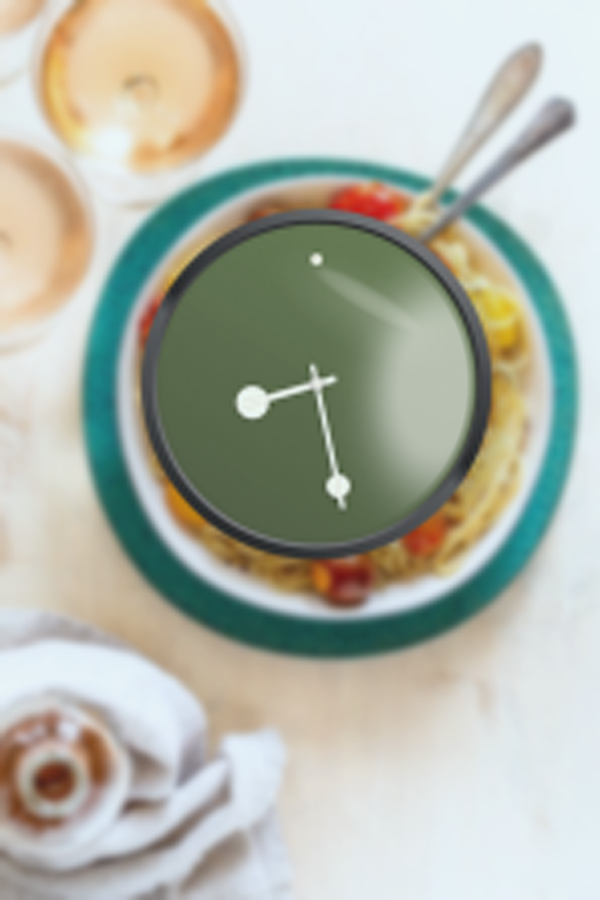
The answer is 8:28
